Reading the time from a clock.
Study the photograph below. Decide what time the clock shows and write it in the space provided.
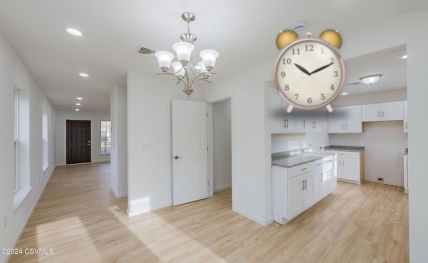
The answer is 10:11
